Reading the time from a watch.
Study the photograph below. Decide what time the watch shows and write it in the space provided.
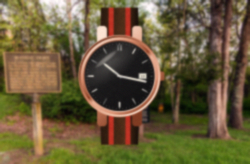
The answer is 10:17
